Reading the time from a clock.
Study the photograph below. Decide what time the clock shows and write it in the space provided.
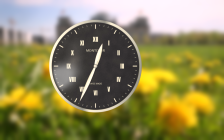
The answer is 12:34
